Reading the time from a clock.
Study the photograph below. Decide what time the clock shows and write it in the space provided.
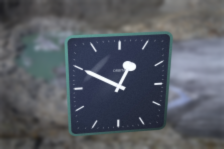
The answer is 12:50
